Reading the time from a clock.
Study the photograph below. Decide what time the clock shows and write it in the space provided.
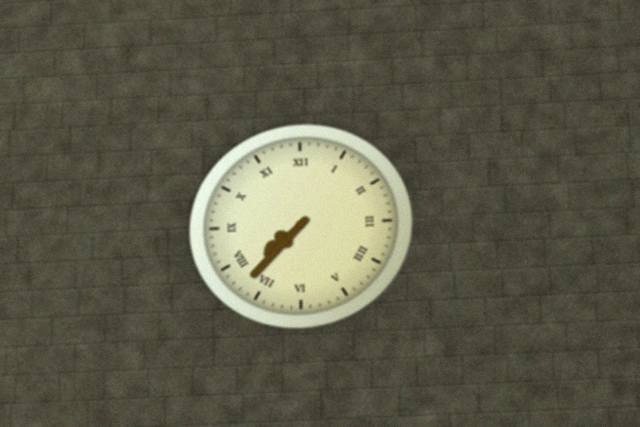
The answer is 7:37
